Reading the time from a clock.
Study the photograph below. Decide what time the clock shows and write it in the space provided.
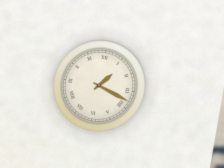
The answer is 1:18
